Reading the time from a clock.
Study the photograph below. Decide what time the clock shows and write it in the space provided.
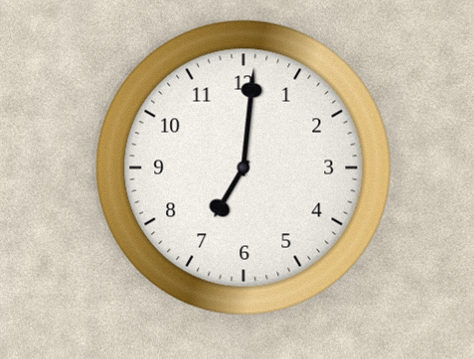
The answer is 7:01
